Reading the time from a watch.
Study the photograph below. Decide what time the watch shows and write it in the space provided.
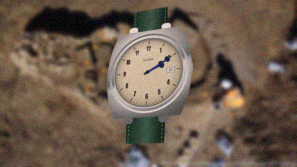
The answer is 2:10
